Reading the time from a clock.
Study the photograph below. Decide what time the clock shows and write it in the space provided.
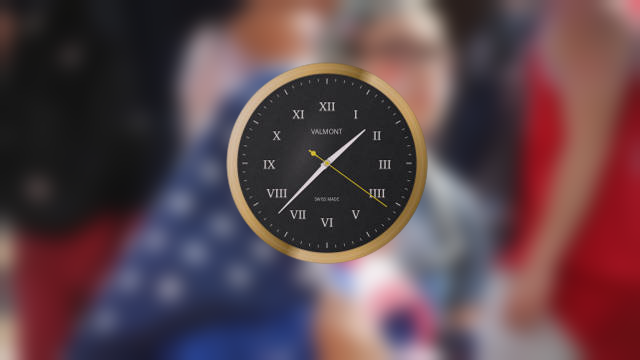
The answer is 1:37:21
